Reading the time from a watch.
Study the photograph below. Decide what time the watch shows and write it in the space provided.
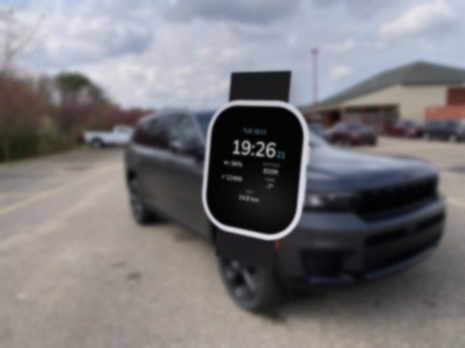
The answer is 19:26
